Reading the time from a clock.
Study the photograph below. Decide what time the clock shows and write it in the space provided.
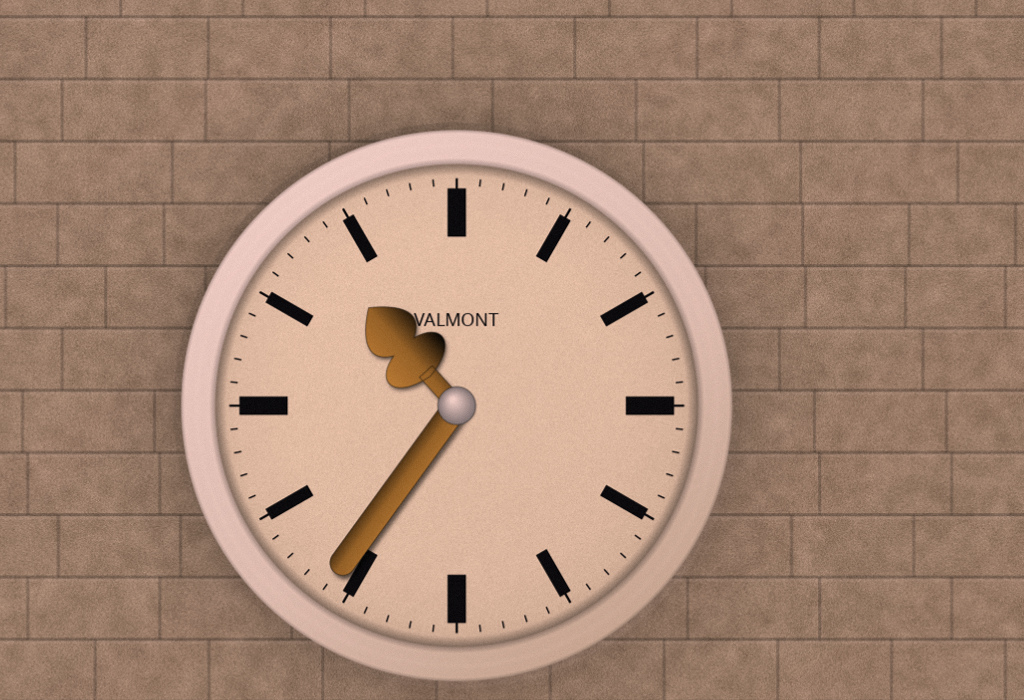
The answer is 10:36
